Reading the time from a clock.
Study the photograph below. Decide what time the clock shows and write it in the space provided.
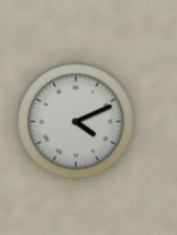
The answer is 4:11
